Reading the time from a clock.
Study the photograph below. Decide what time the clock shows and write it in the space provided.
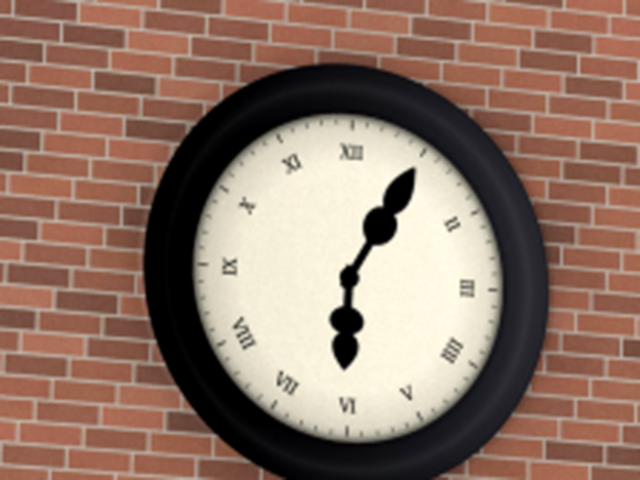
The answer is 6:05
